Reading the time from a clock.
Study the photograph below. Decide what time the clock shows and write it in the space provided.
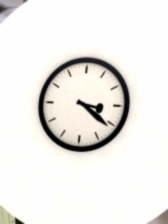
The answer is 3:21
